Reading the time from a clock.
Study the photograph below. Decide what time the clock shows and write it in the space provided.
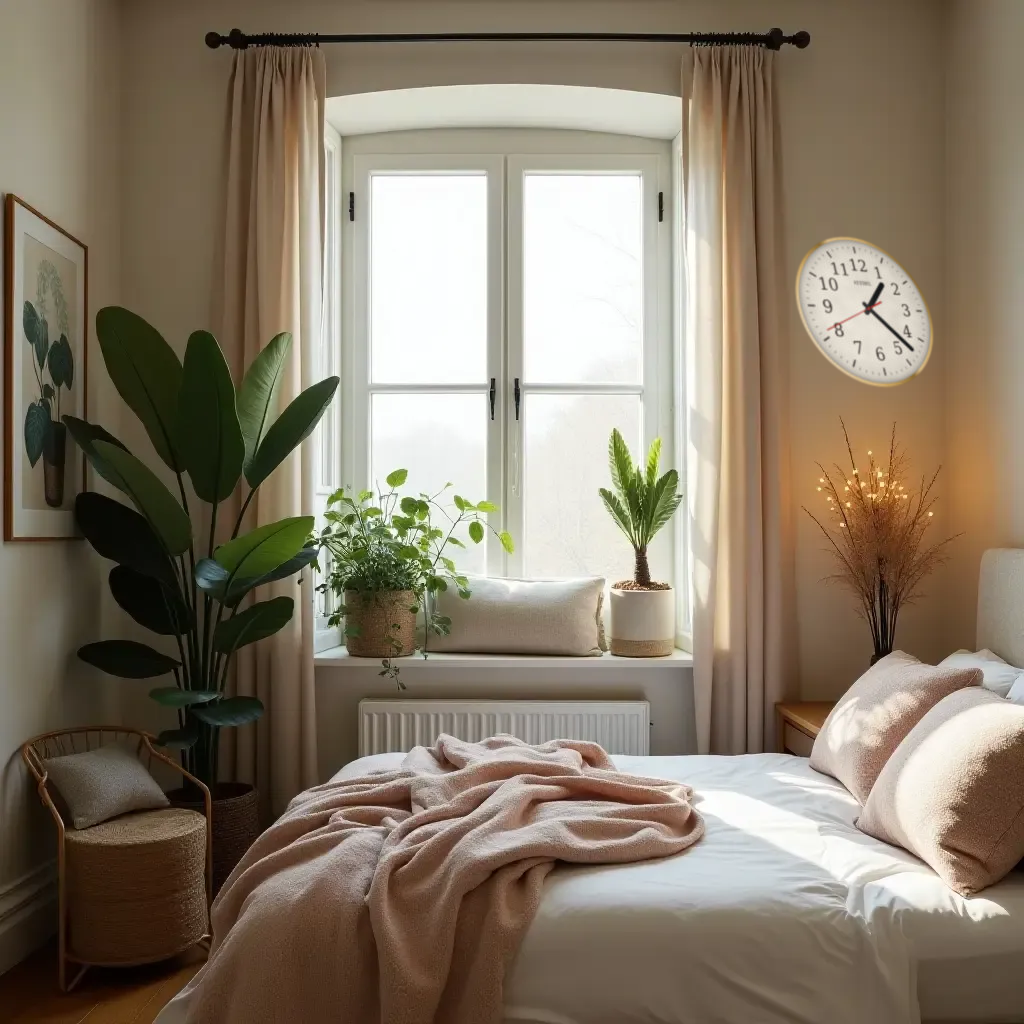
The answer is 1:22:41
